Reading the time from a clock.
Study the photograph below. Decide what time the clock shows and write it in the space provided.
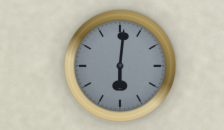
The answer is 6:01
